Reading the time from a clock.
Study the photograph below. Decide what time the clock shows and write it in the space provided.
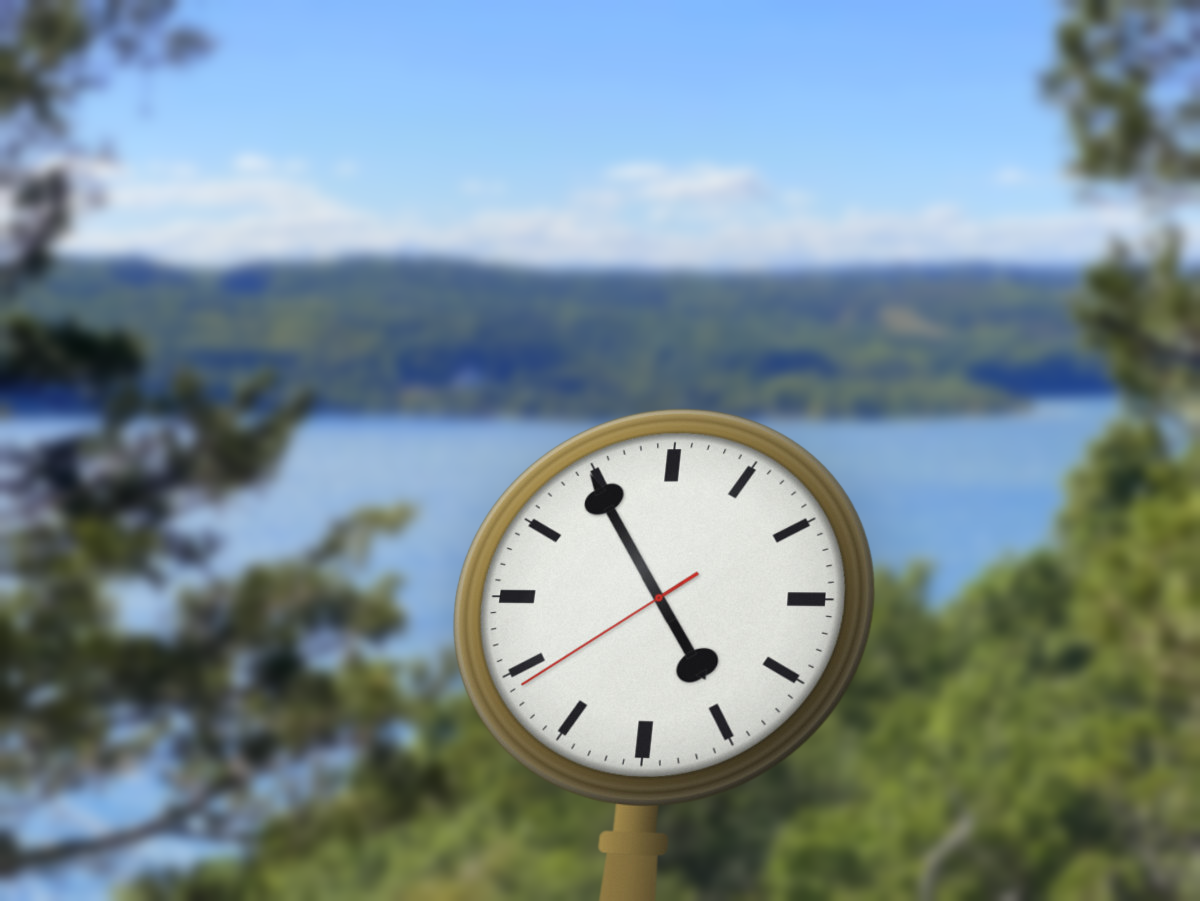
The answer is 4:54:39
